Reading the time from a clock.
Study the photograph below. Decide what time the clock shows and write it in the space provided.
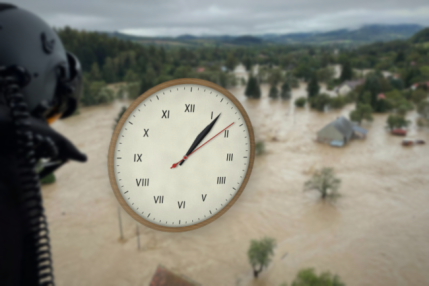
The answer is 1:06:09
